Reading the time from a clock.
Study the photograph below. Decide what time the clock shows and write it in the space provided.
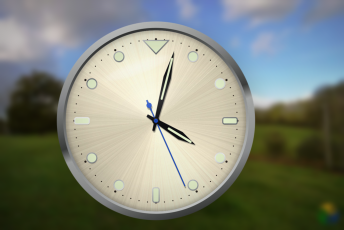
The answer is 4:02:26
